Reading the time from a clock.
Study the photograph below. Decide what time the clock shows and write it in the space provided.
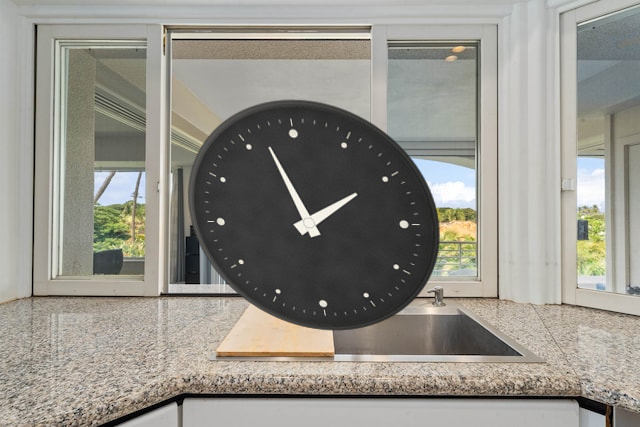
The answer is 1:57
